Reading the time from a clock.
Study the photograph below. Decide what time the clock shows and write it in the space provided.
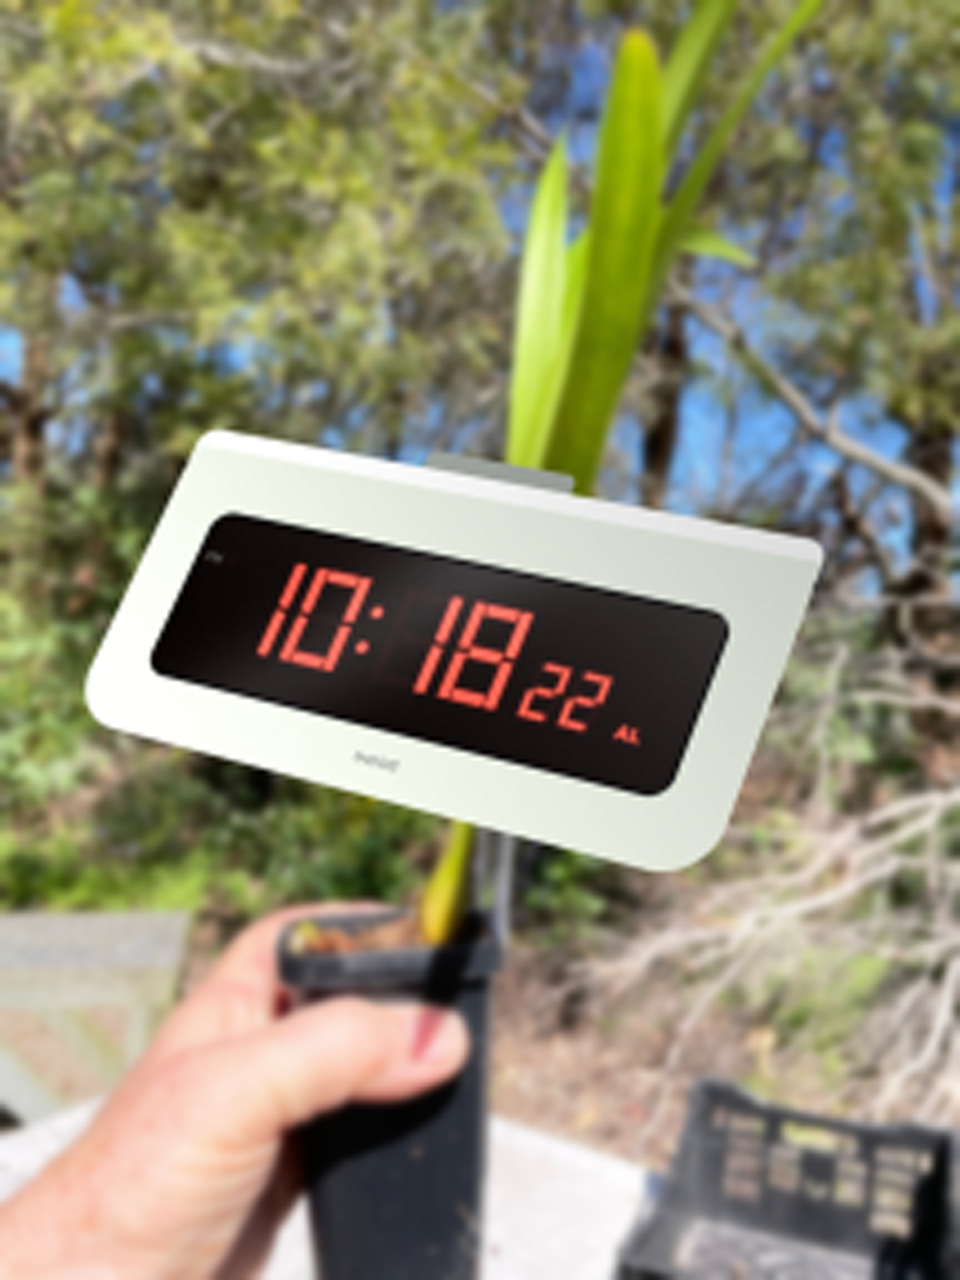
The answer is 10:18:22
